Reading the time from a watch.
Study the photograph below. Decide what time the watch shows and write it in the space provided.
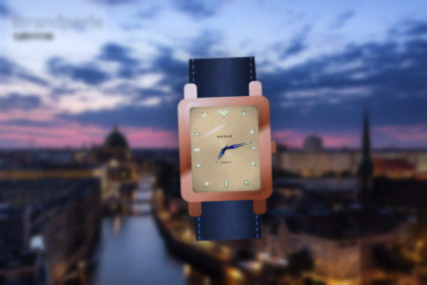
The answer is 7:13
